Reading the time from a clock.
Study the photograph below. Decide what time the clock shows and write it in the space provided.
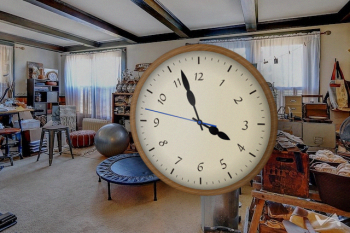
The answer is 3:56:47
